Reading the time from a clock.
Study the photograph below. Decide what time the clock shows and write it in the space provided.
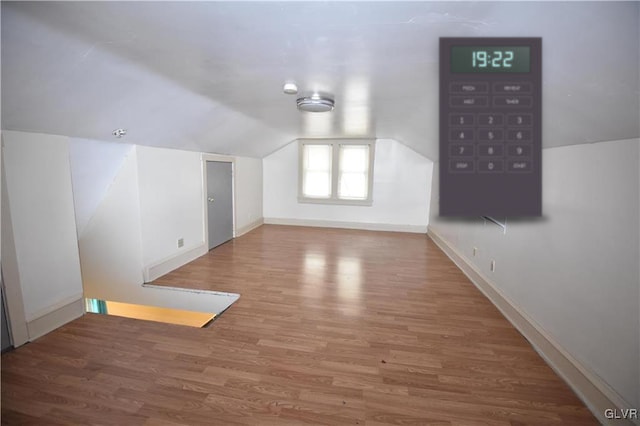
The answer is 19:22
